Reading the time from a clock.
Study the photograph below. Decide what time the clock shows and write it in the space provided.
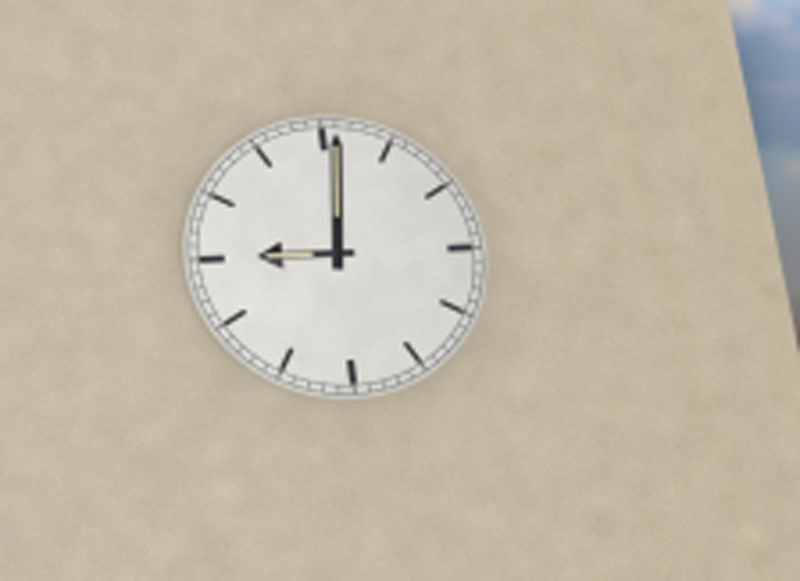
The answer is 9:01
